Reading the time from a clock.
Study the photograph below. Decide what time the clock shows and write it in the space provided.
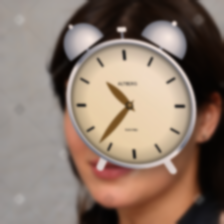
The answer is 10:37
